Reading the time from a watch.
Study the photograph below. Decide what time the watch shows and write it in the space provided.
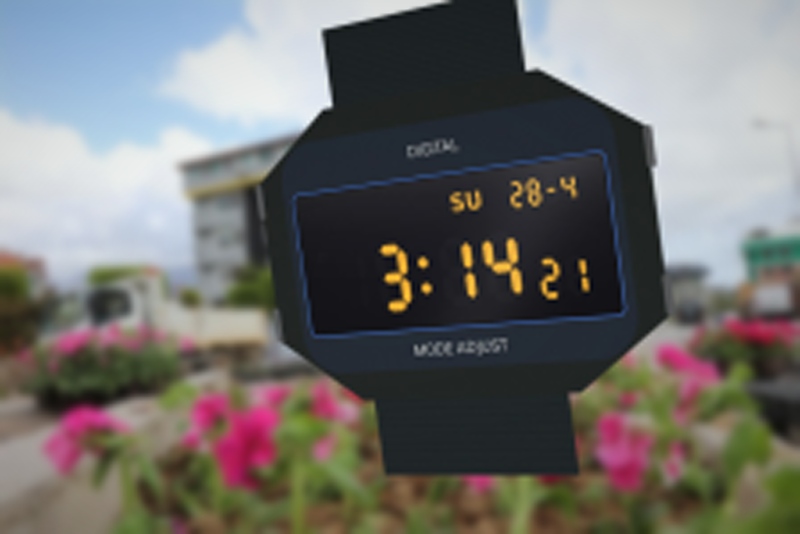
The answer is 3:14:21
